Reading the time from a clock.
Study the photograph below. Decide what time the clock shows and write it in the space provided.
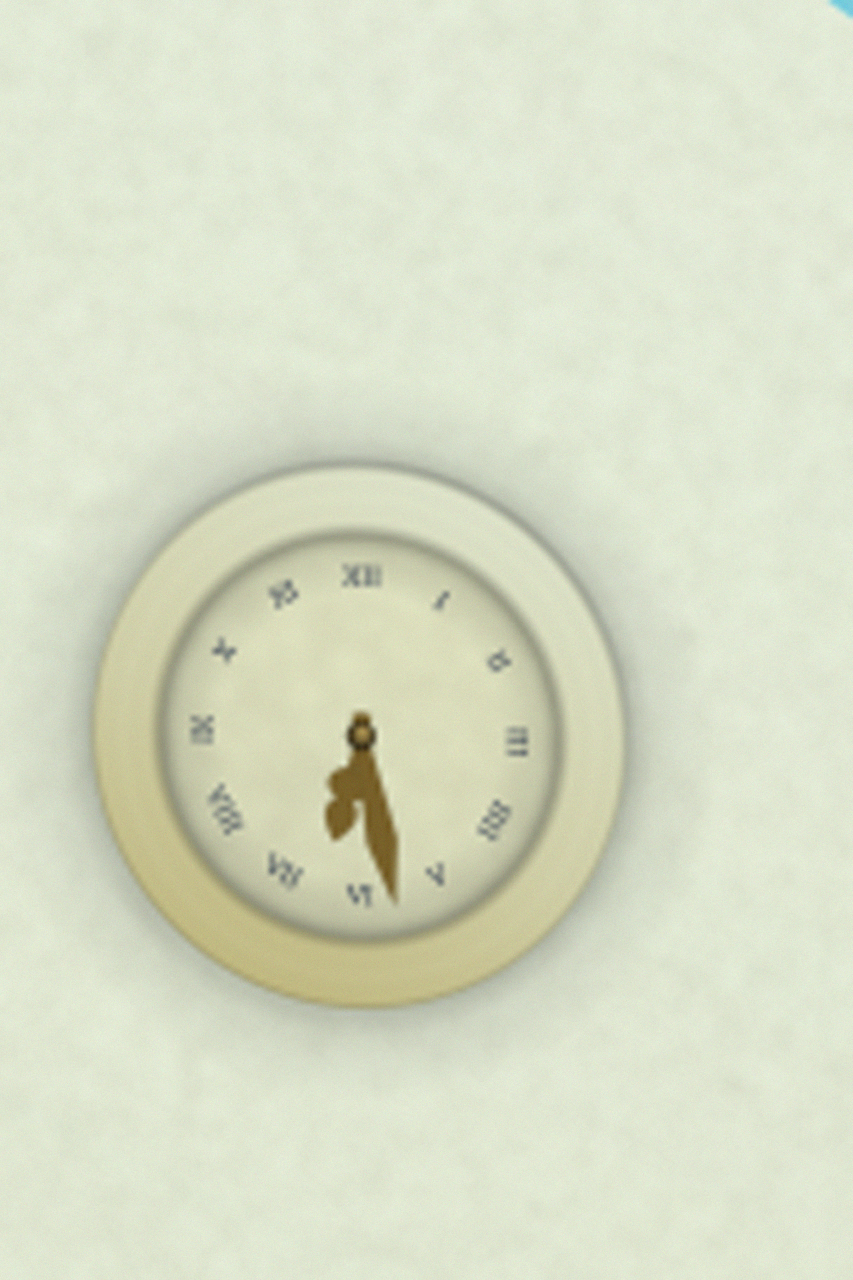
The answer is 6:28
